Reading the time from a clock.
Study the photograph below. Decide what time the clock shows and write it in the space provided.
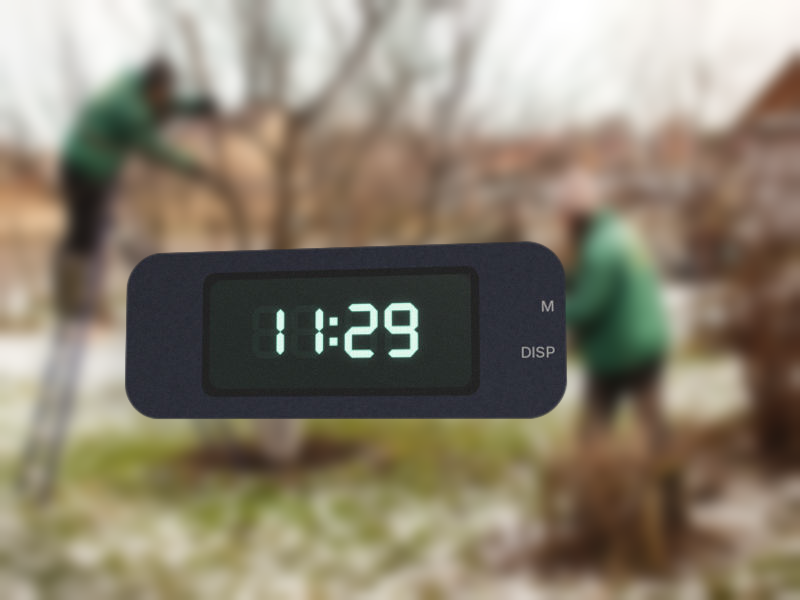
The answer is 11:29
